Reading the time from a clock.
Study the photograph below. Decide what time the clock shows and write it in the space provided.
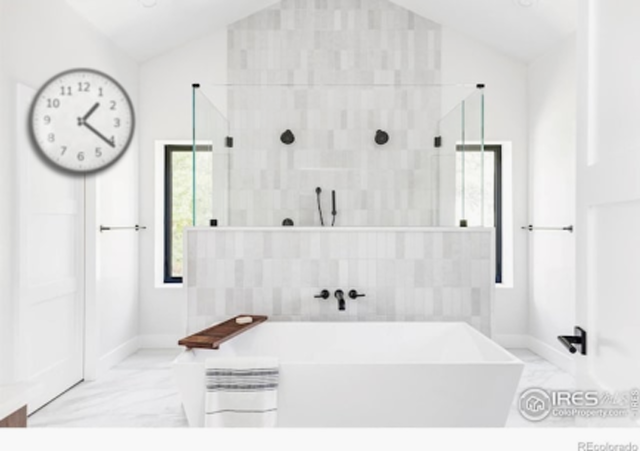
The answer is 1:21
